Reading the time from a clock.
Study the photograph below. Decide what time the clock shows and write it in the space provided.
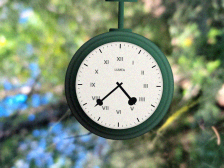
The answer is 4:38
